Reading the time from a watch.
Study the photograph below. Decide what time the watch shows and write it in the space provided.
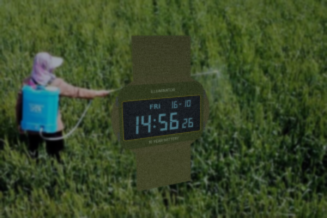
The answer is 14:56:26
